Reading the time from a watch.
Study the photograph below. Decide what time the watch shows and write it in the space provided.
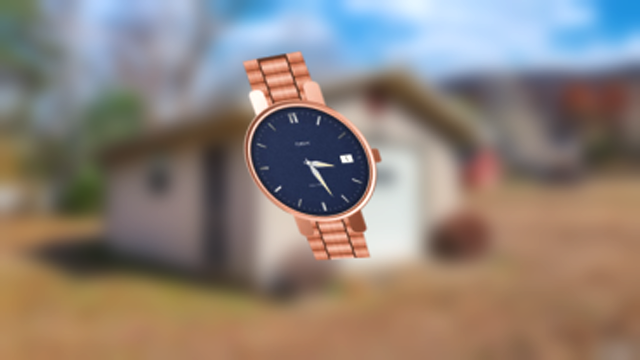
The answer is 3:27
